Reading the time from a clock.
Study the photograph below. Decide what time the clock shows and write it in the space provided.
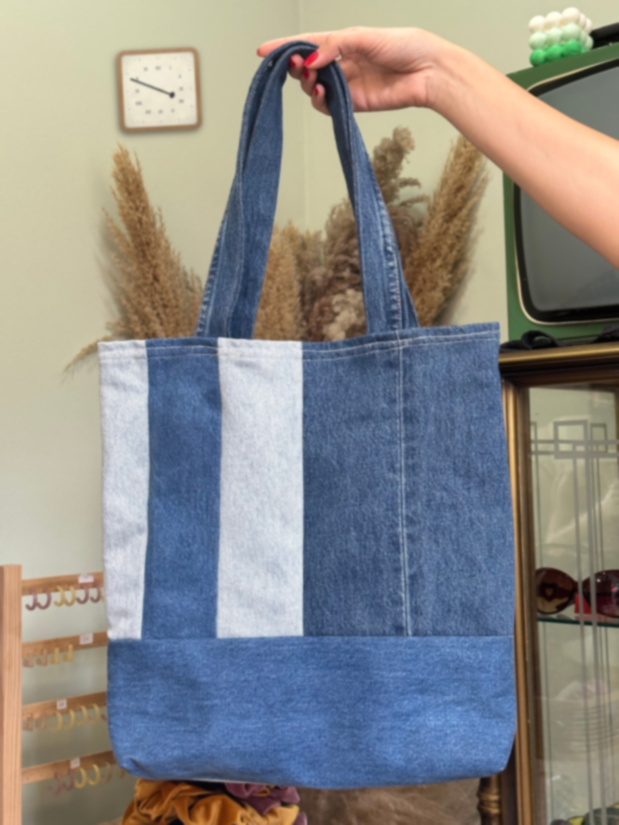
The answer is 3:49
